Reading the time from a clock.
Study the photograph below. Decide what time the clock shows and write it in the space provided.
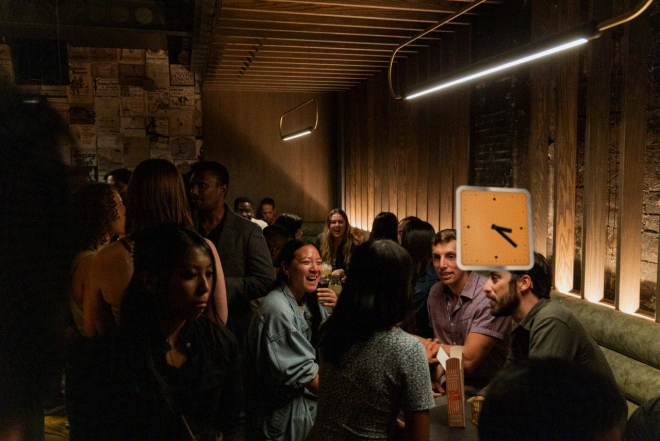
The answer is 3:22
